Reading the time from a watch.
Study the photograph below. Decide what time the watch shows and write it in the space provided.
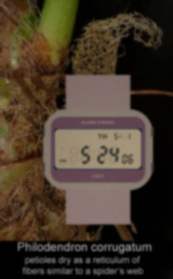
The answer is 5:24
